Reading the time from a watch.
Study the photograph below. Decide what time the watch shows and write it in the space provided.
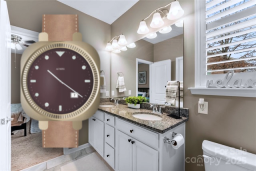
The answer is 10:21
